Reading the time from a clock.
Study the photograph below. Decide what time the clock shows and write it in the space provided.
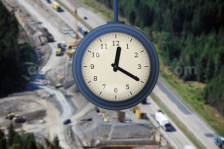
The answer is 12:20
